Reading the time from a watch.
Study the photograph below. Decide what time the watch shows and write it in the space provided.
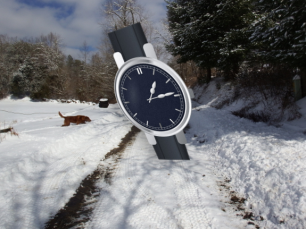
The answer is 1:14
